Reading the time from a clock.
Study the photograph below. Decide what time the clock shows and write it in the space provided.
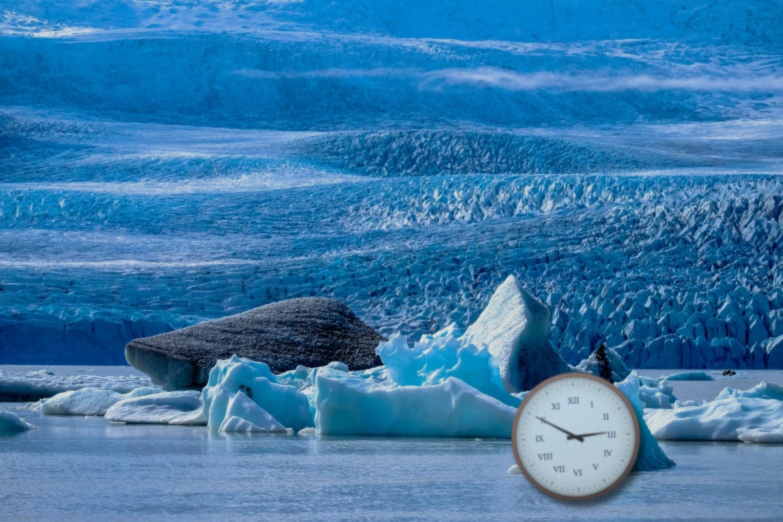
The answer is 2:50
